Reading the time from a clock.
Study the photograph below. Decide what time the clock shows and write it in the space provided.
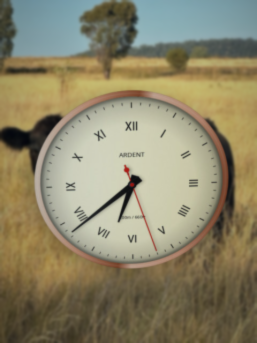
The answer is 6:38:27
